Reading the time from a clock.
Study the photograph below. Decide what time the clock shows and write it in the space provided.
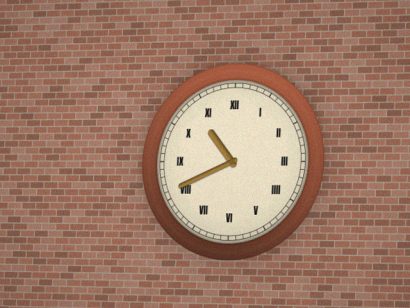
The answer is 10:41
